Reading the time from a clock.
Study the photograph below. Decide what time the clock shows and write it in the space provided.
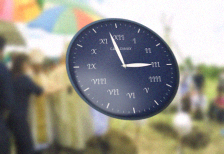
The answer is 2:58
